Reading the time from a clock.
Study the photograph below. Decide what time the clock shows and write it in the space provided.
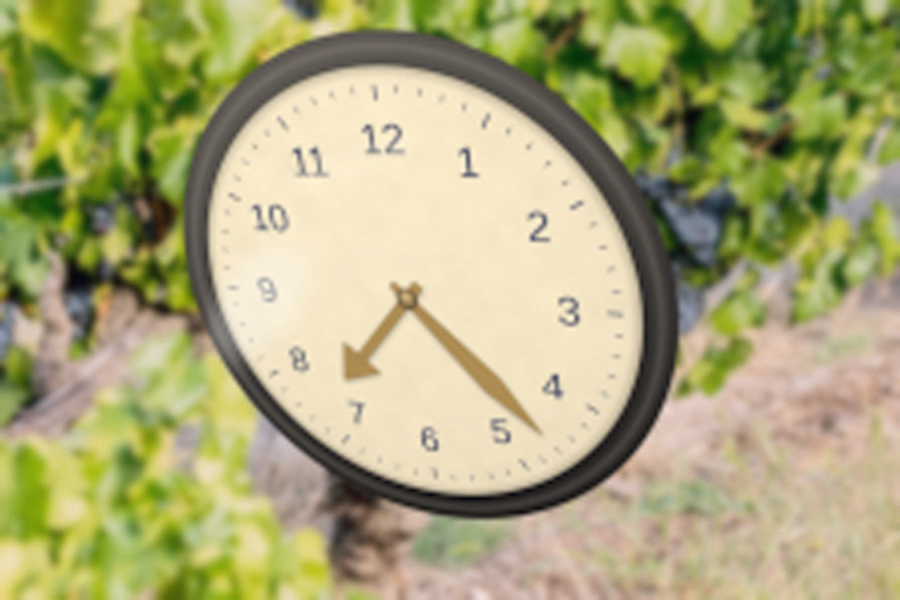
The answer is 7:23
